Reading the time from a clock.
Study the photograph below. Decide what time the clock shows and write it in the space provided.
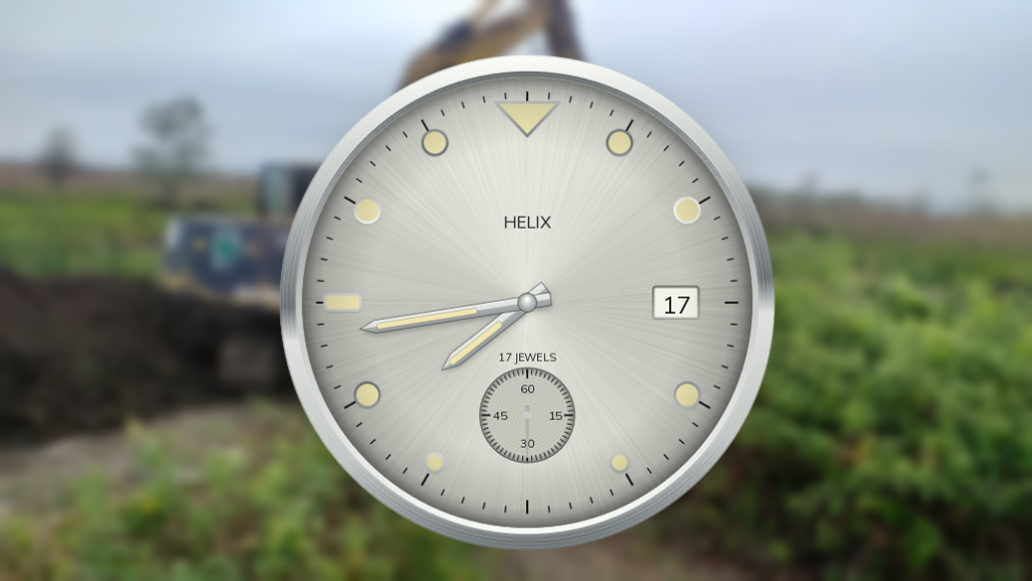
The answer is 7:43:30
